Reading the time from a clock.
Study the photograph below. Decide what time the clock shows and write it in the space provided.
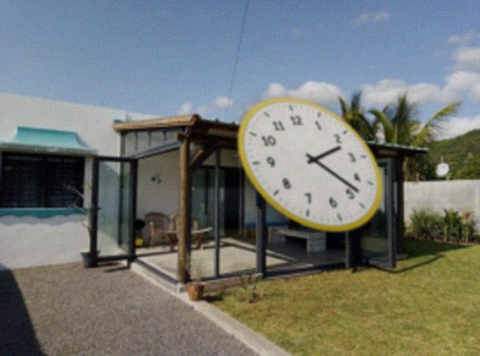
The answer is 2:23
